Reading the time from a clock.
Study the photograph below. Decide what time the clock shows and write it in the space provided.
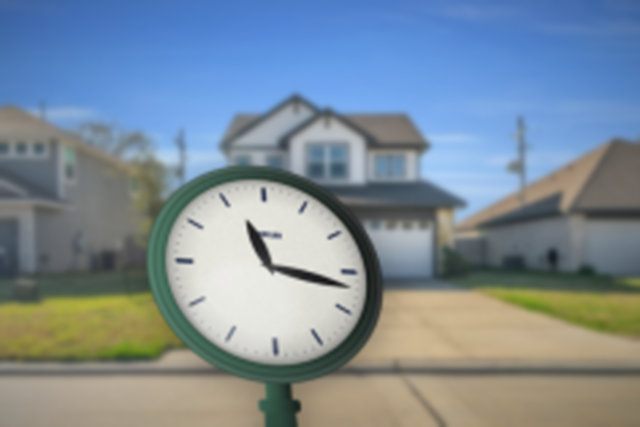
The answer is 11:17
